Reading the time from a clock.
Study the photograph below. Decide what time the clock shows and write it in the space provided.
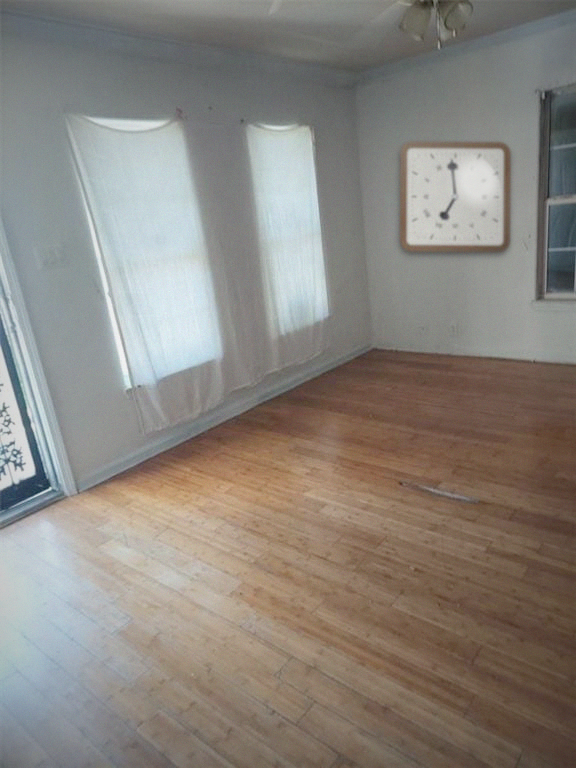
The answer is 6:59
